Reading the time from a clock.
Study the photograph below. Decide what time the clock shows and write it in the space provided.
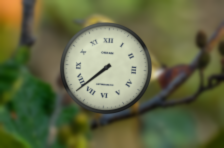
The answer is 7:38
